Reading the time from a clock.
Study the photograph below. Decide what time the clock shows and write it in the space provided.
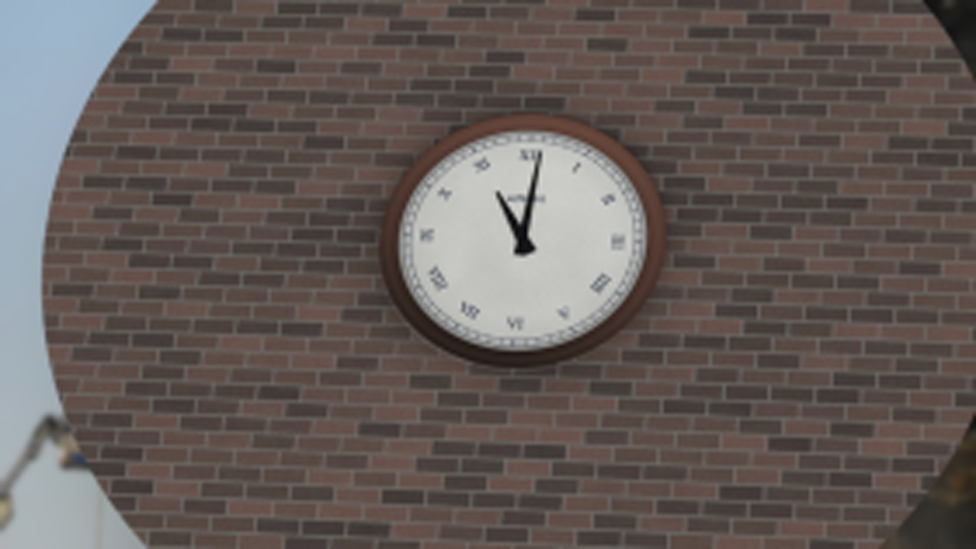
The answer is 11:01
